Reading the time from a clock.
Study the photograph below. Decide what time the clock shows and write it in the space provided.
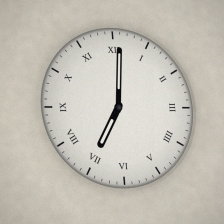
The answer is 7:01
